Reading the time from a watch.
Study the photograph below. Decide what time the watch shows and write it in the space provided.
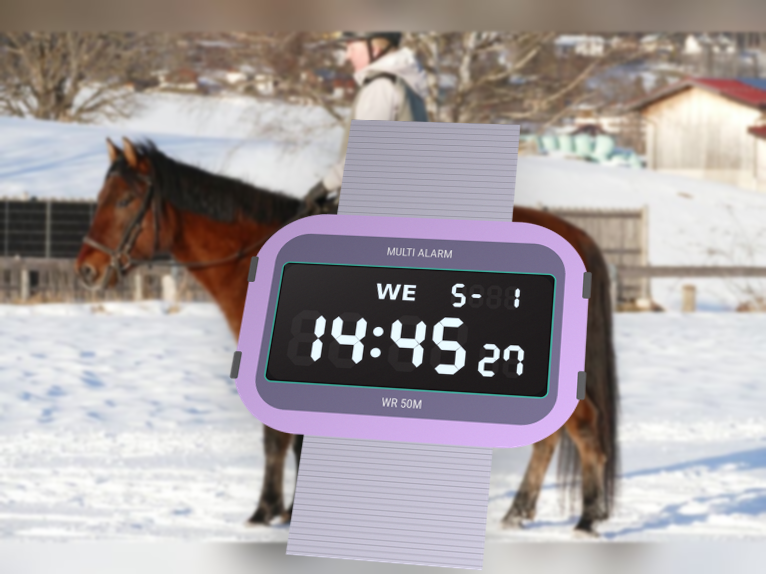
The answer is 14:45:27
